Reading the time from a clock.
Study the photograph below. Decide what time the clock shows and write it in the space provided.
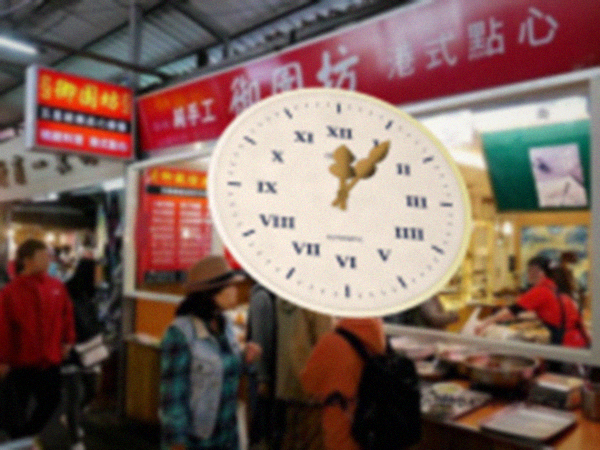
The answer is 12:06
